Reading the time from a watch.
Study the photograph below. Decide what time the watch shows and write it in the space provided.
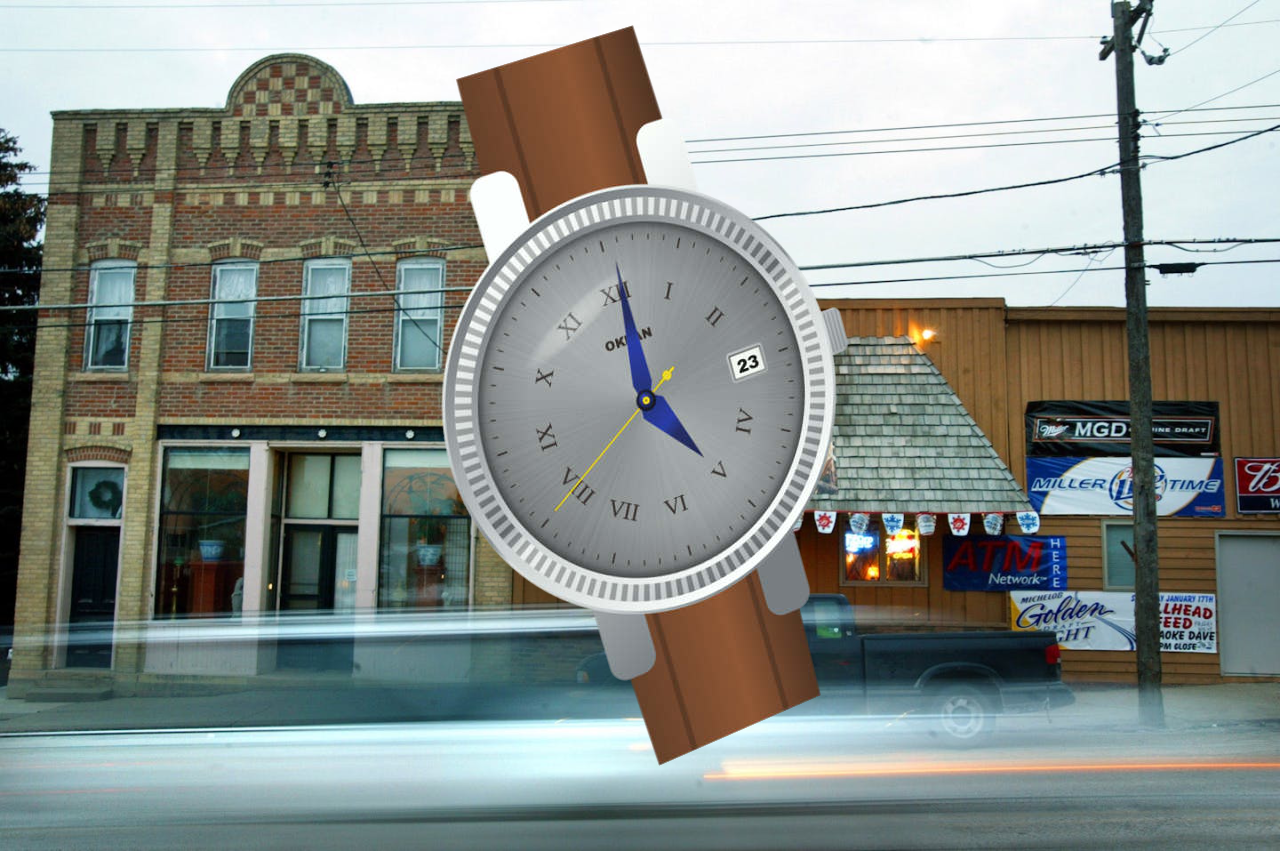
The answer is 5:00:40
